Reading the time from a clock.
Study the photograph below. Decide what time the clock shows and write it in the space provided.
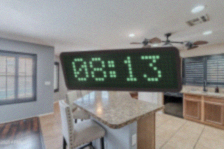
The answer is 8:13
